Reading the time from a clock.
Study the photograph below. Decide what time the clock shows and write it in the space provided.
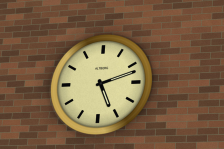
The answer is 5:12
